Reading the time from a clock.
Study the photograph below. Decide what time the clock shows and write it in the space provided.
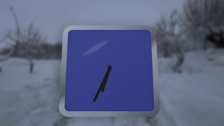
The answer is 6:34
